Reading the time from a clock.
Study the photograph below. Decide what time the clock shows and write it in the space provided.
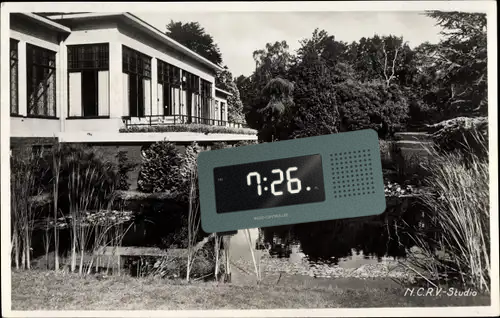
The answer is 7:26
